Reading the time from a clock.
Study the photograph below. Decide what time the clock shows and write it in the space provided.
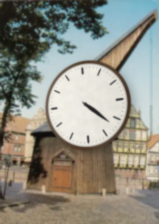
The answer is 4:22
